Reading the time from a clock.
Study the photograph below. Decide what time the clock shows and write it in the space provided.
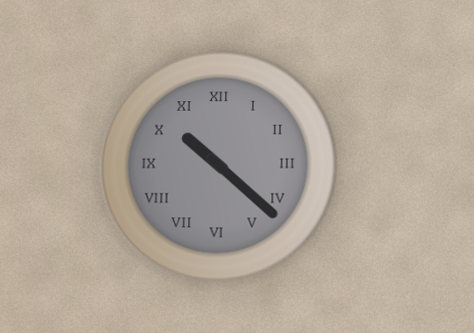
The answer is 10:22
